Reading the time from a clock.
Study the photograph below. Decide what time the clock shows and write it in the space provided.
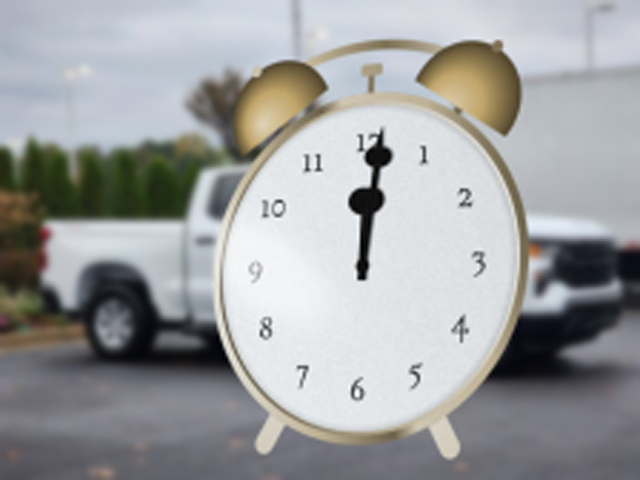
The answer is 12:01
